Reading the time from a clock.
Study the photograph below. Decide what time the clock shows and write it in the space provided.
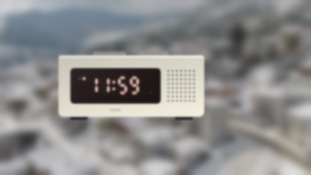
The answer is 11:59
